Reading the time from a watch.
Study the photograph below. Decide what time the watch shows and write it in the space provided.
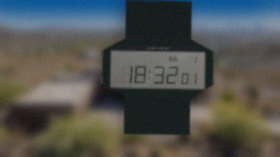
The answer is 18:32:01
